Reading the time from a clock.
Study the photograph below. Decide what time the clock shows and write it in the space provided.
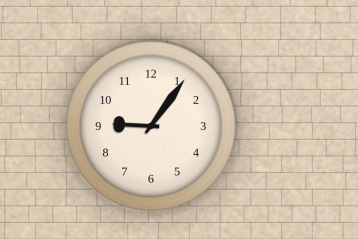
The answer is 9:06
